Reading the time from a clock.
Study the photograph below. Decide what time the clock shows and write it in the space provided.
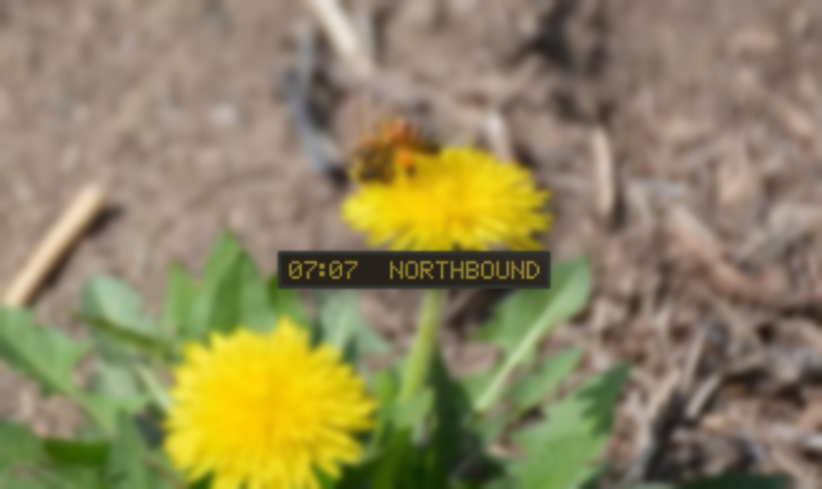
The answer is 7:07
